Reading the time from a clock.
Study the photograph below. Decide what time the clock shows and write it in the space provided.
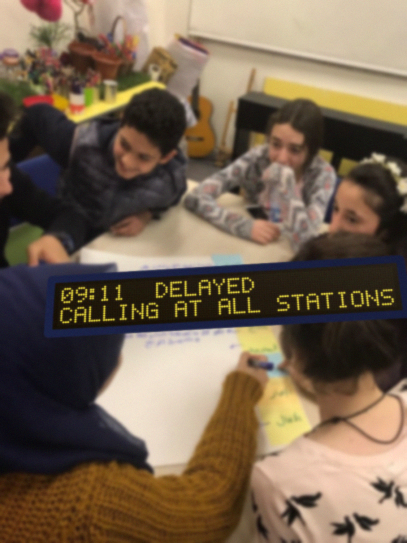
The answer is 9:11
